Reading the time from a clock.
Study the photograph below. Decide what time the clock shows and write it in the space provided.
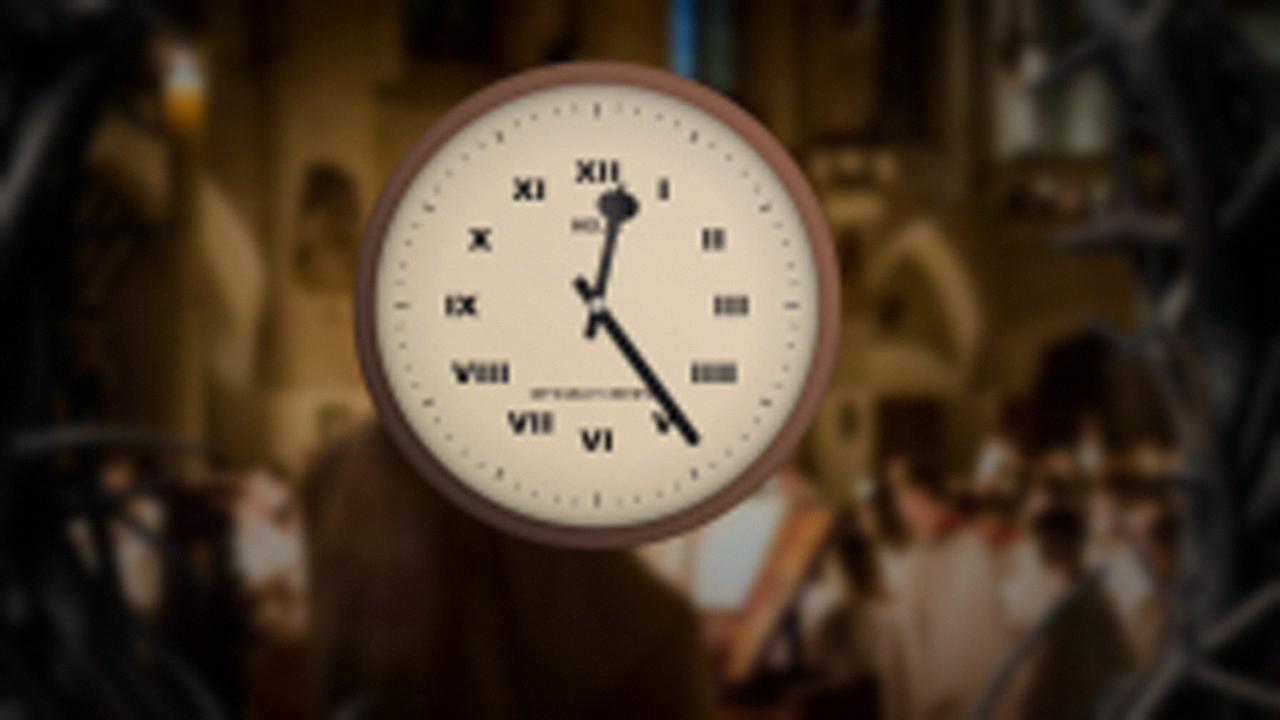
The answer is 12:24
